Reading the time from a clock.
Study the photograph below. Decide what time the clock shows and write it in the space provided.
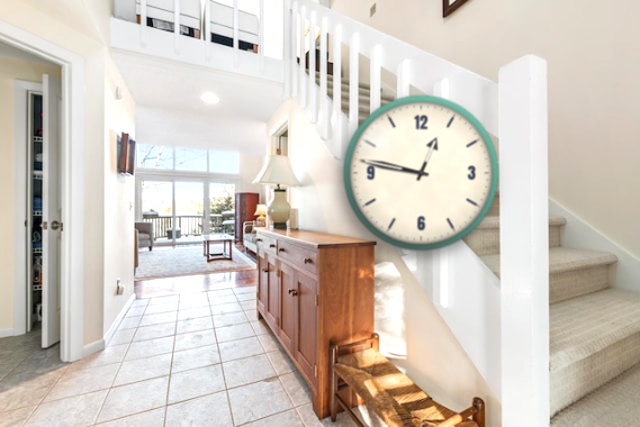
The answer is 12:47
